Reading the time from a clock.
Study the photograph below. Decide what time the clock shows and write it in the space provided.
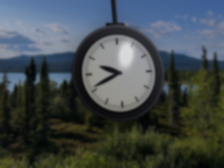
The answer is 9:41
